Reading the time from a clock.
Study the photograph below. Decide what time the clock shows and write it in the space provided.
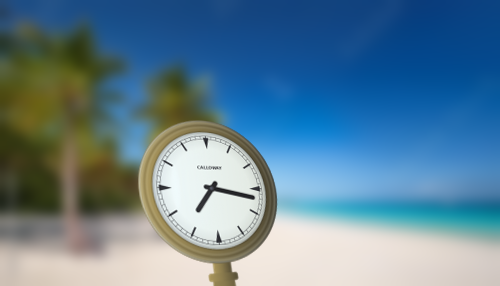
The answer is 7:17
